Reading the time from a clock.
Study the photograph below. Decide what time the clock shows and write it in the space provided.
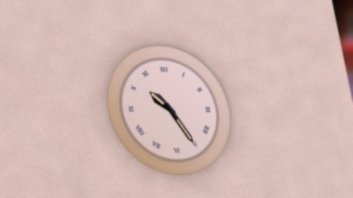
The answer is 10:25
